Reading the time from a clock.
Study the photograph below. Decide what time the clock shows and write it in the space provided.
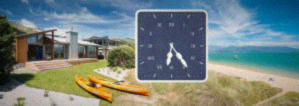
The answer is 6:24
